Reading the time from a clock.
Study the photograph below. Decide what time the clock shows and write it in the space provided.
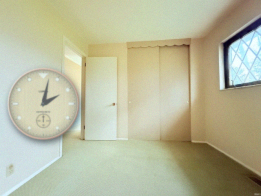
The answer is 2:02
